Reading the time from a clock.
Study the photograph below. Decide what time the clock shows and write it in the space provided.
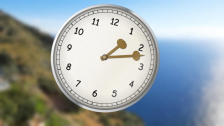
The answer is 1:12
